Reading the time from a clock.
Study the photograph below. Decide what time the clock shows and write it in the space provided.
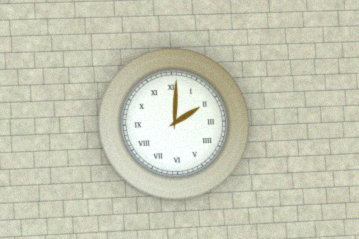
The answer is 2:01
